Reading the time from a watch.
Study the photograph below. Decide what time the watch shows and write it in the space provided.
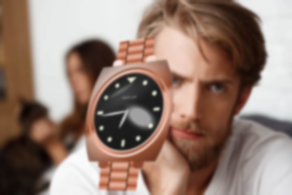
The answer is 6:44
